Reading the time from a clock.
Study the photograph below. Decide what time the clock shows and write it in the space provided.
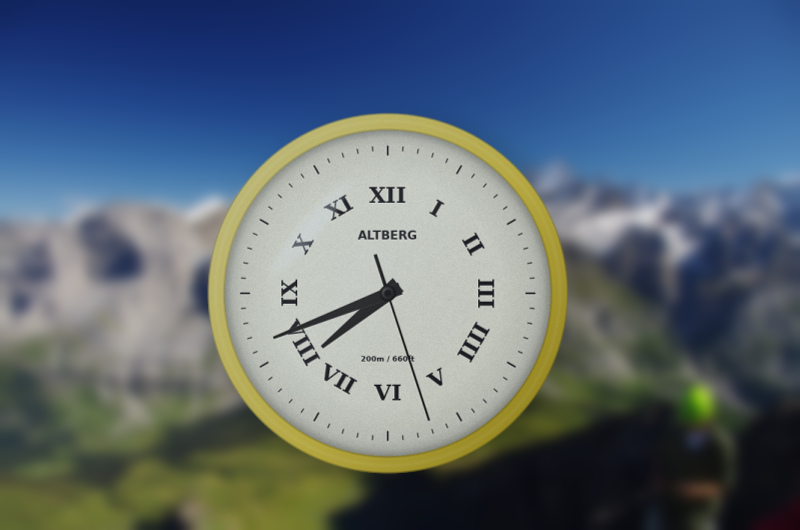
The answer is 7:41:27
